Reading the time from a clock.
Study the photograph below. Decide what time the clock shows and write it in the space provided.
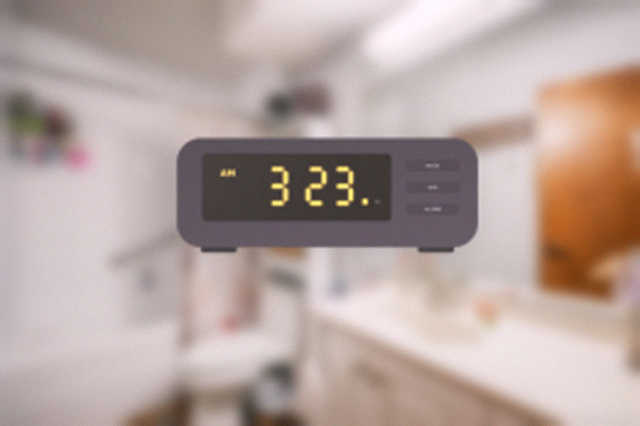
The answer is 3:23
